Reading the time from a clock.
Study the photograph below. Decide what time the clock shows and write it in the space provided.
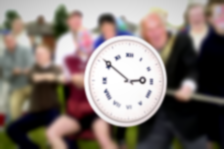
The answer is 2:51
